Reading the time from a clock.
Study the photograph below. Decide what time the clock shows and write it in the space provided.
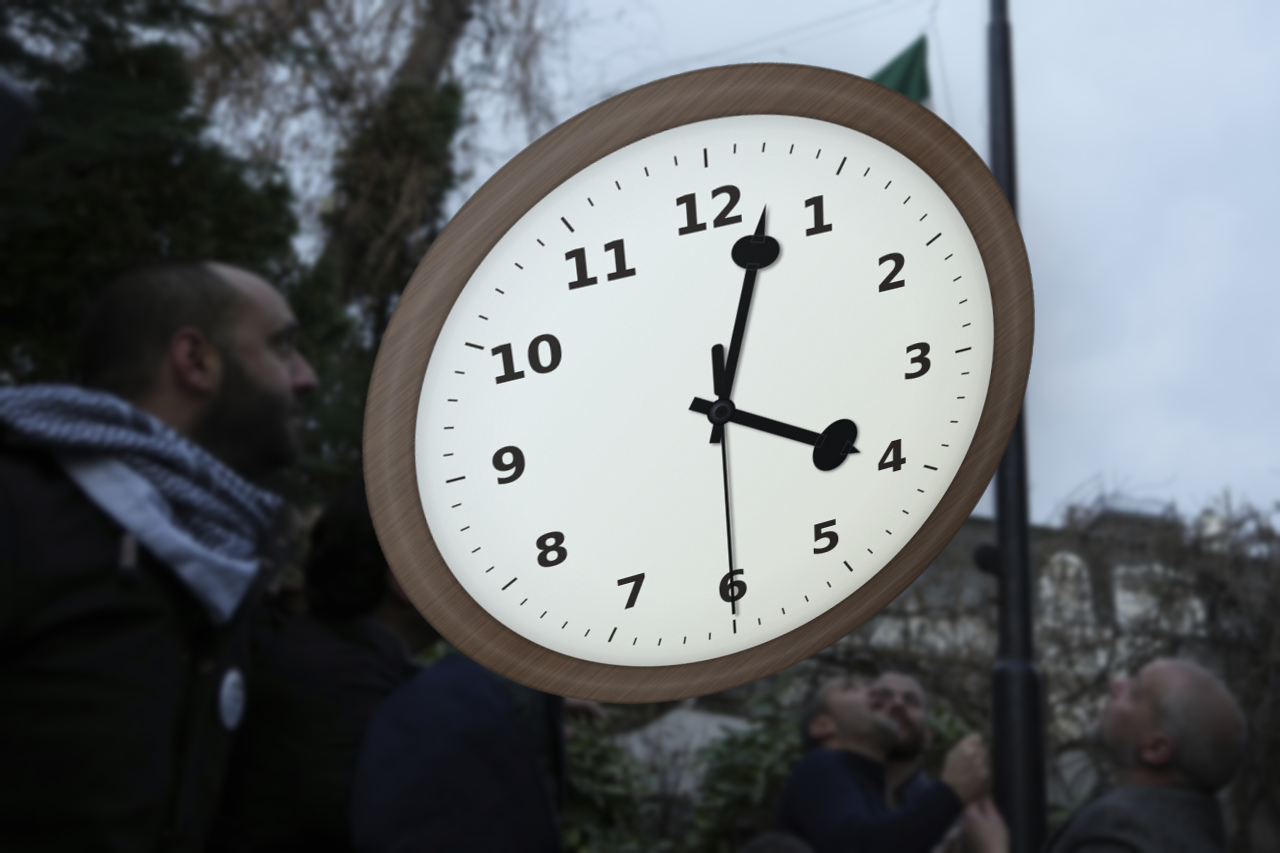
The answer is 4:02:30
